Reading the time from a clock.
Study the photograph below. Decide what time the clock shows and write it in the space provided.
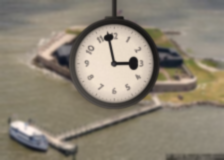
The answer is 2:58
